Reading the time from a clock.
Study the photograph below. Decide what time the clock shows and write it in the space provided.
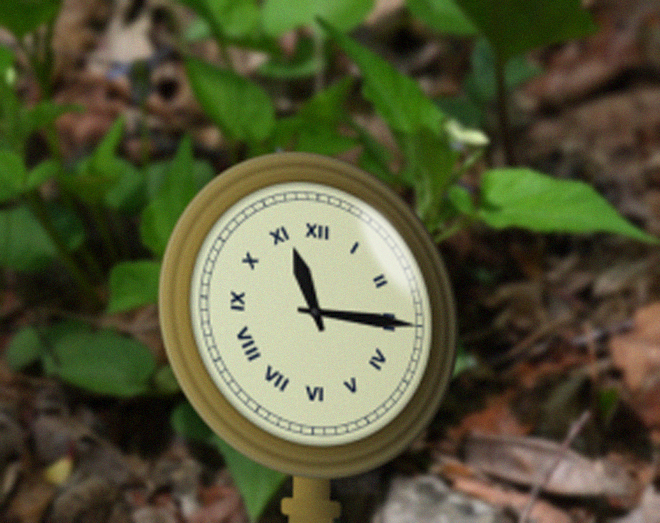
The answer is 11:15
